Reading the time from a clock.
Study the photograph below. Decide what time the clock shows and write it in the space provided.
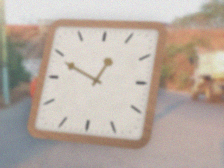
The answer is 12:49
